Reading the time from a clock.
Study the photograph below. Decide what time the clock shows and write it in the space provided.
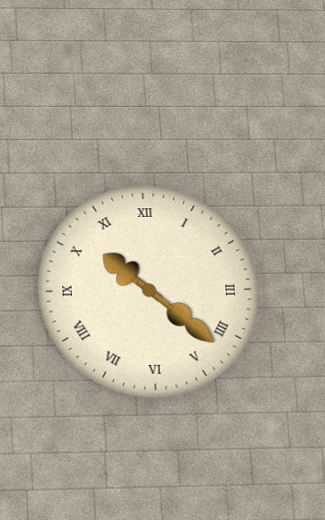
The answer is 10:22
